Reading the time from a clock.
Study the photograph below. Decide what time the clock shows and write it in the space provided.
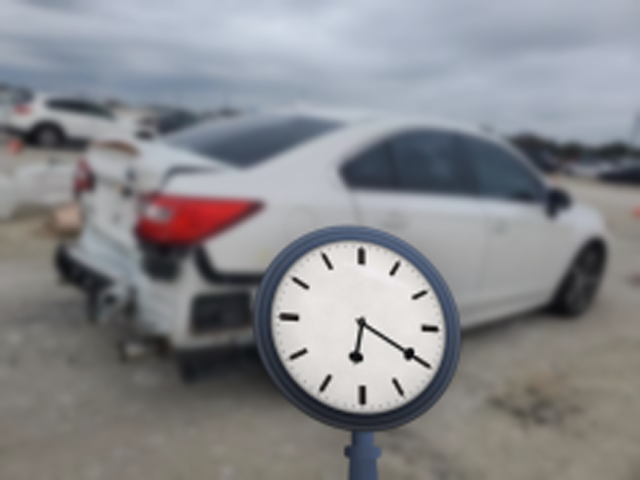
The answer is 6:20
